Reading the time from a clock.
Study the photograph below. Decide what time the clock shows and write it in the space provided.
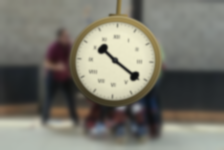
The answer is 10:21
